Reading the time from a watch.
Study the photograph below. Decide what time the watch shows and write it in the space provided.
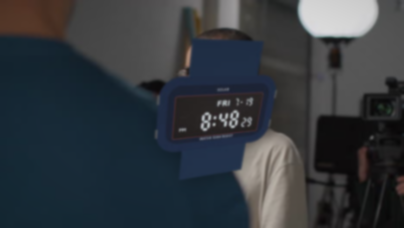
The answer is 8:48
